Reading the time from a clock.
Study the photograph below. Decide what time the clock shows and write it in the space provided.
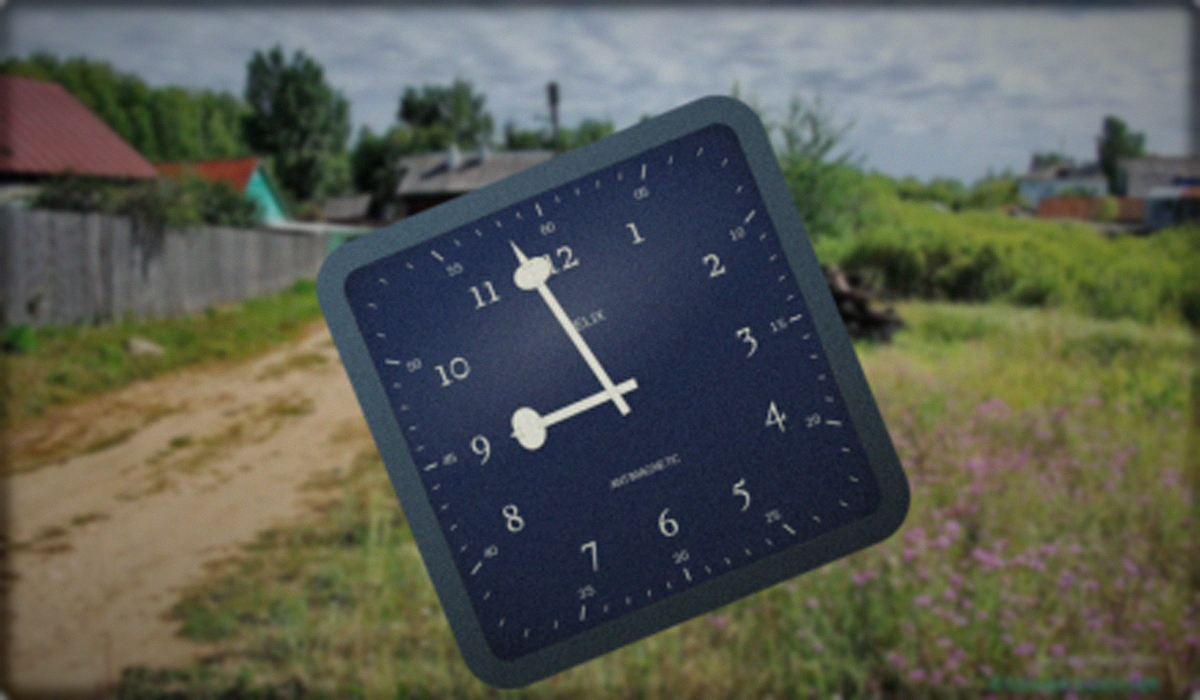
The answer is 8:58
